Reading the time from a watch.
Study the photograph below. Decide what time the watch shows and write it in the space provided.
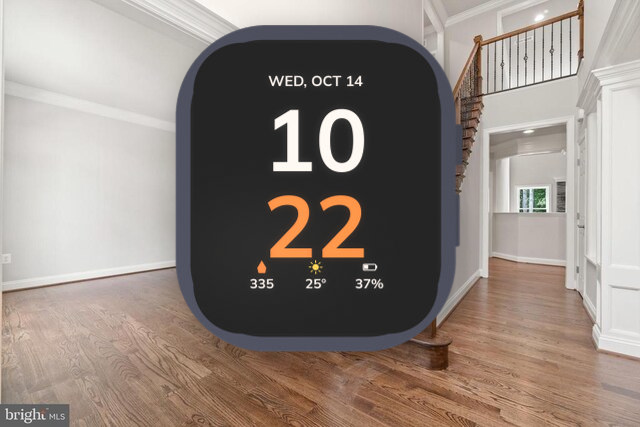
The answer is 10:22
